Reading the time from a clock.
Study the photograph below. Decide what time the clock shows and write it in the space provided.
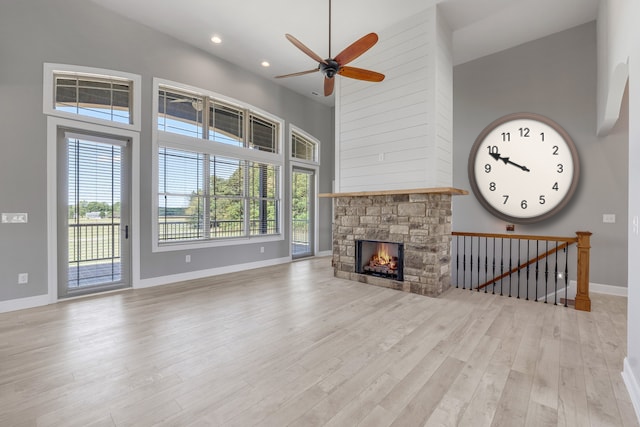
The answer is 9:49
